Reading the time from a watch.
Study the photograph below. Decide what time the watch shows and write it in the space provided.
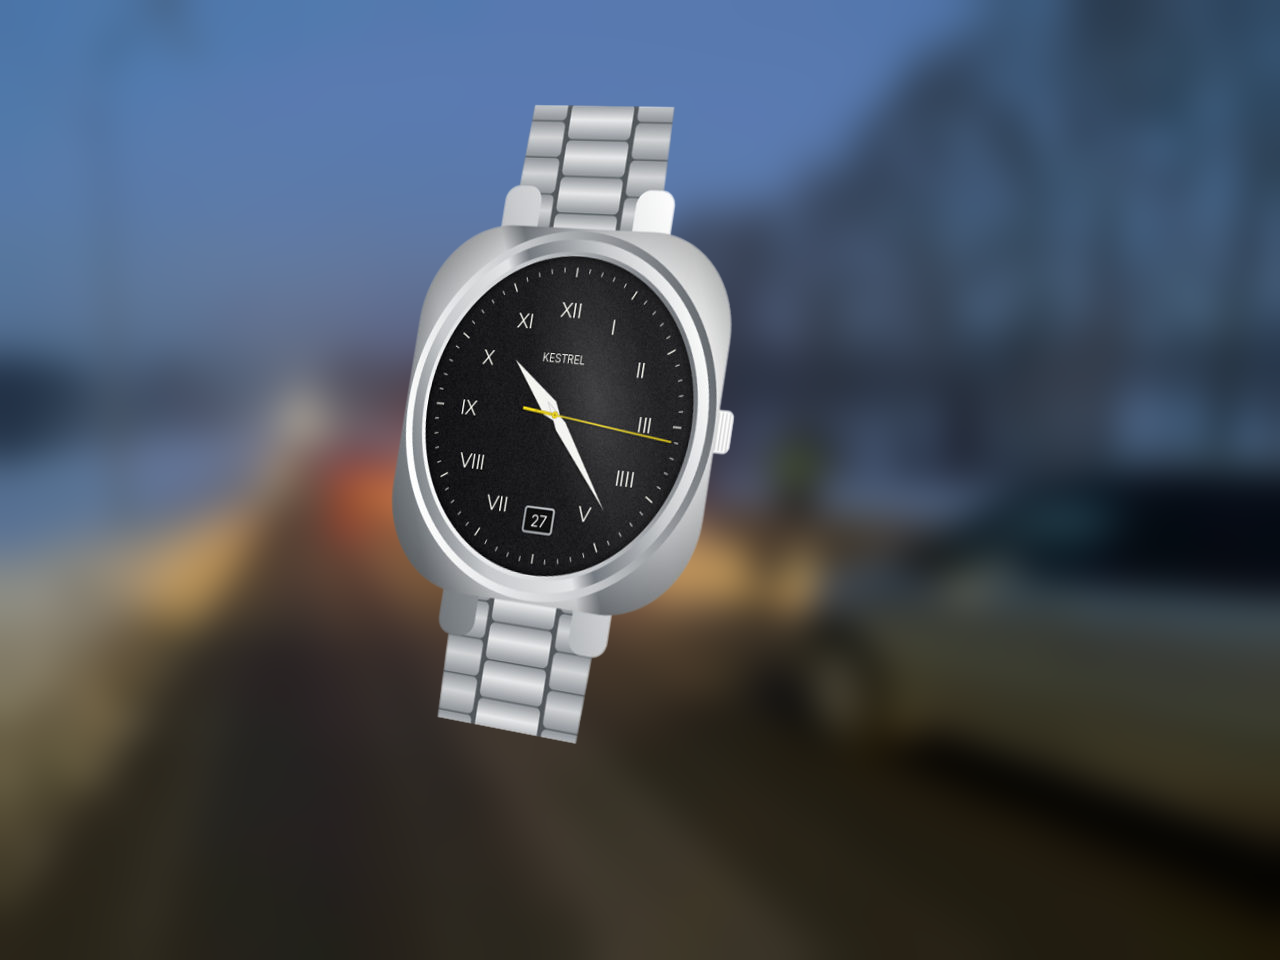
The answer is 10:23:16
